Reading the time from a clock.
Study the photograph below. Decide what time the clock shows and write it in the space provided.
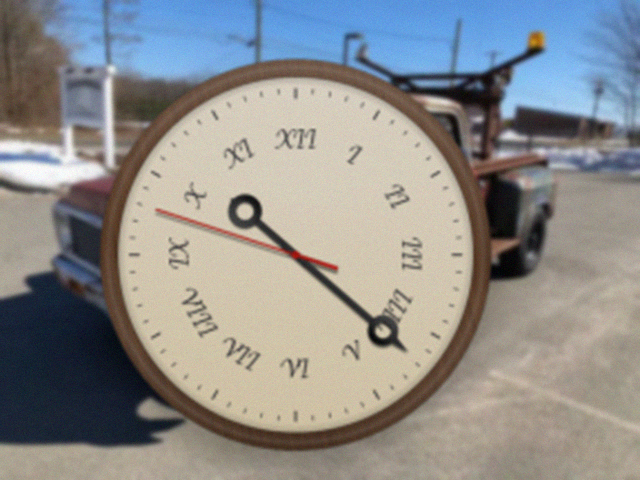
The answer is 10:21:48
